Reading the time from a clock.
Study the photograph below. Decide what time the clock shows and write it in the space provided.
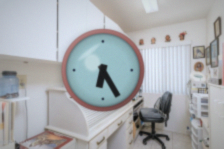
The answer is 6:25
